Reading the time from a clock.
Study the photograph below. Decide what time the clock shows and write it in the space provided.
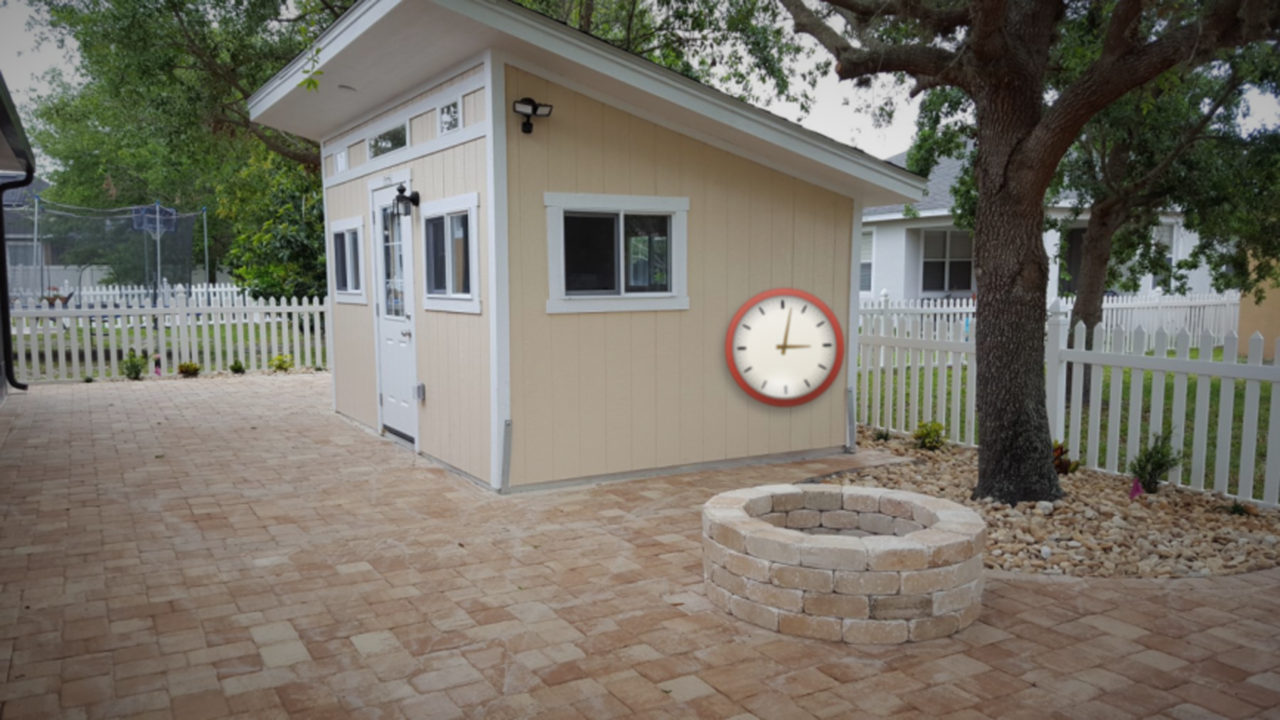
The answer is 3:02
